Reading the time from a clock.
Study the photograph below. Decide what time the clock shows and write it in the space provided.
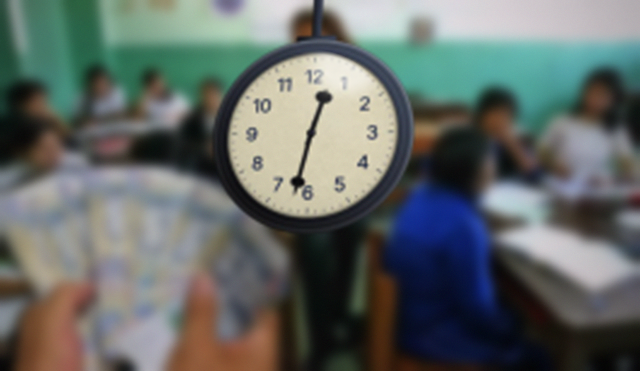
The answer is 12:32
